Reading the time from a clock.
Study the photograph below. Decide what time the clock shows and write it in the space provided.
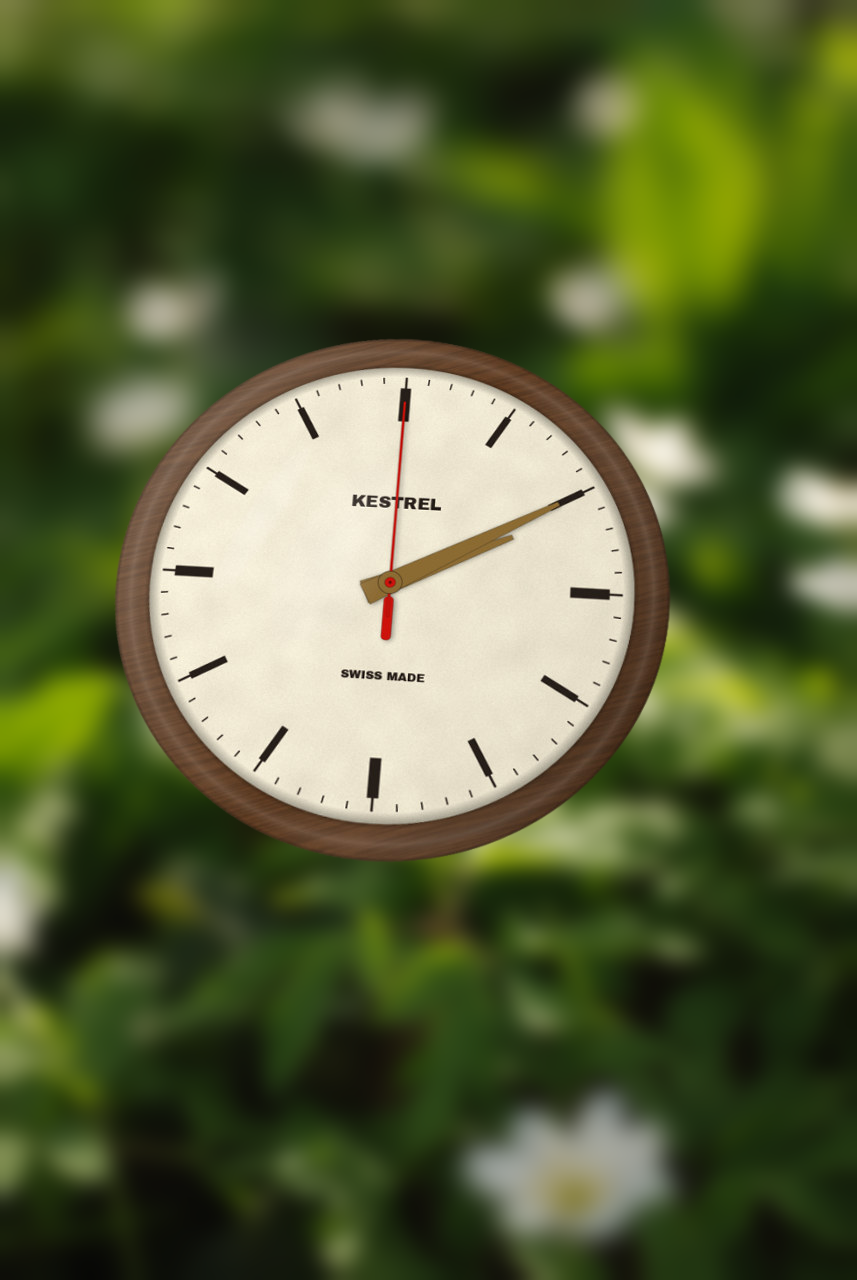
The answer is 2:10:00
